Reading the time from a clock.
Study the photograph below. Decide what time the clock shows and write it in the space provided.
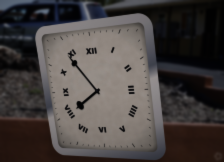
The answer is 7:54
